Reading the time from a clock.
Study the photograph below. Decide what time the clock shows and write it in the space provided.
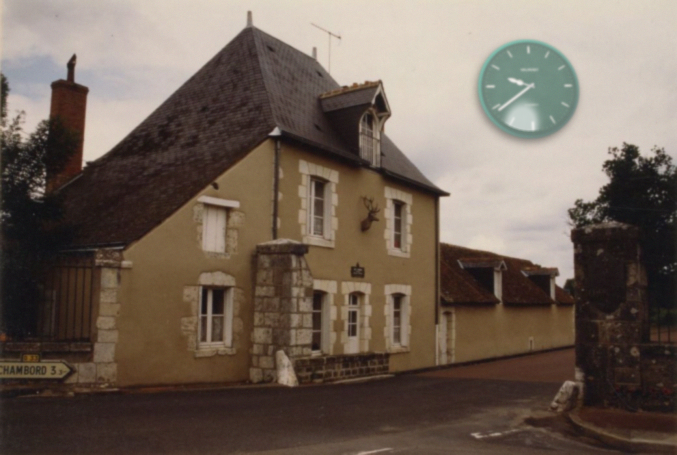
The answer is 9:39
